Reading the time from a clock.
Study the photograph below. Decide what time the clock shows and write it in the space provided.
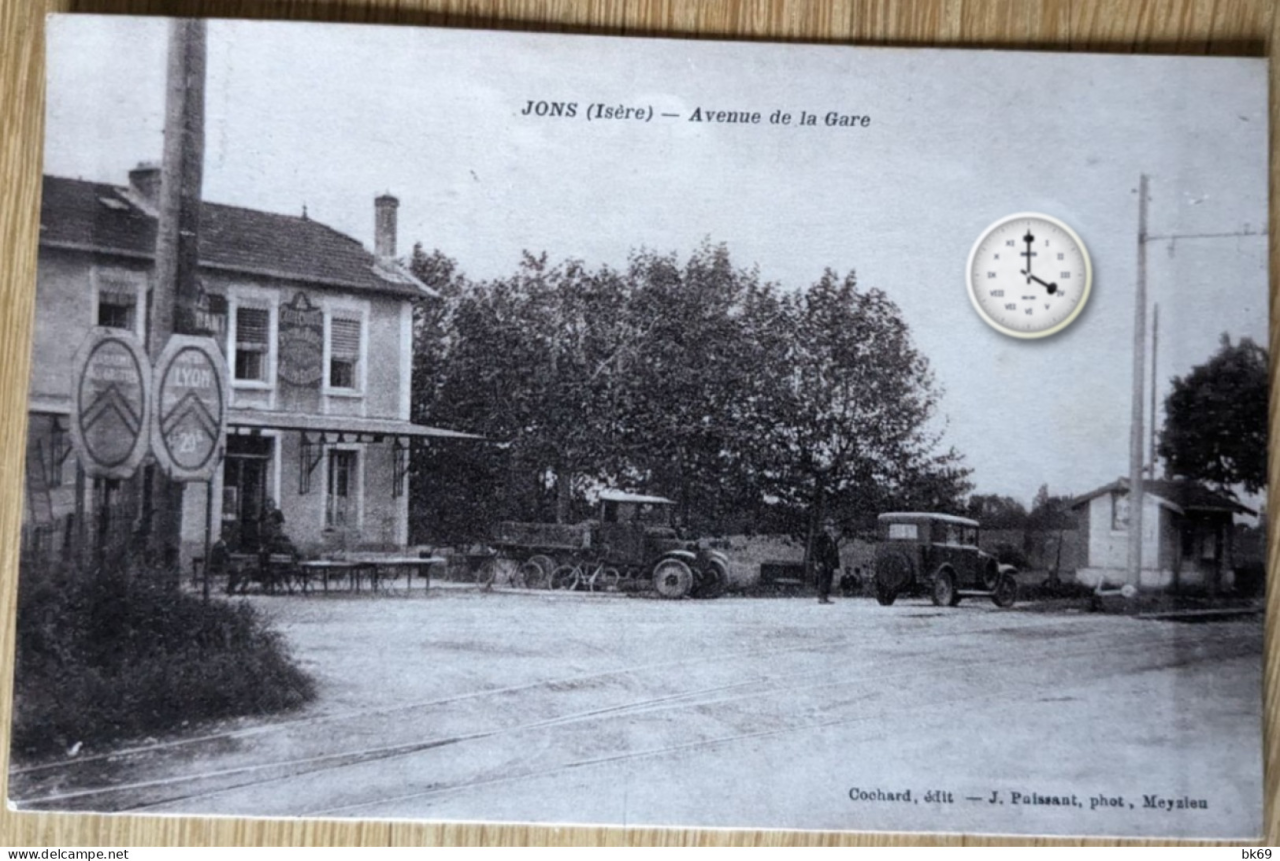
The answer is 4:00
